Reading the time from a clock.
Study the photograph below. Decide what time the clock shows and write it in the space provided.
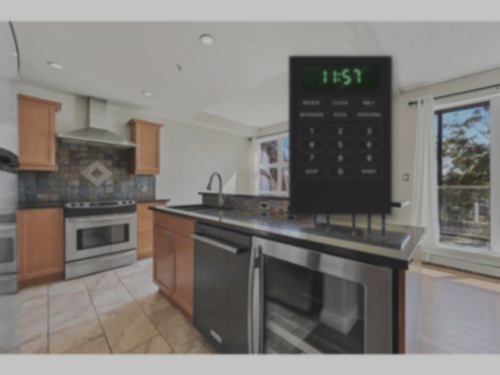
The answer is 11:57
